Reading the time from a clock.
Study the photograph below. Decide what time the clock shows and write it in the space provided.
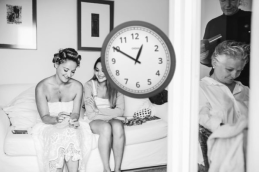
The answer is 12:50
